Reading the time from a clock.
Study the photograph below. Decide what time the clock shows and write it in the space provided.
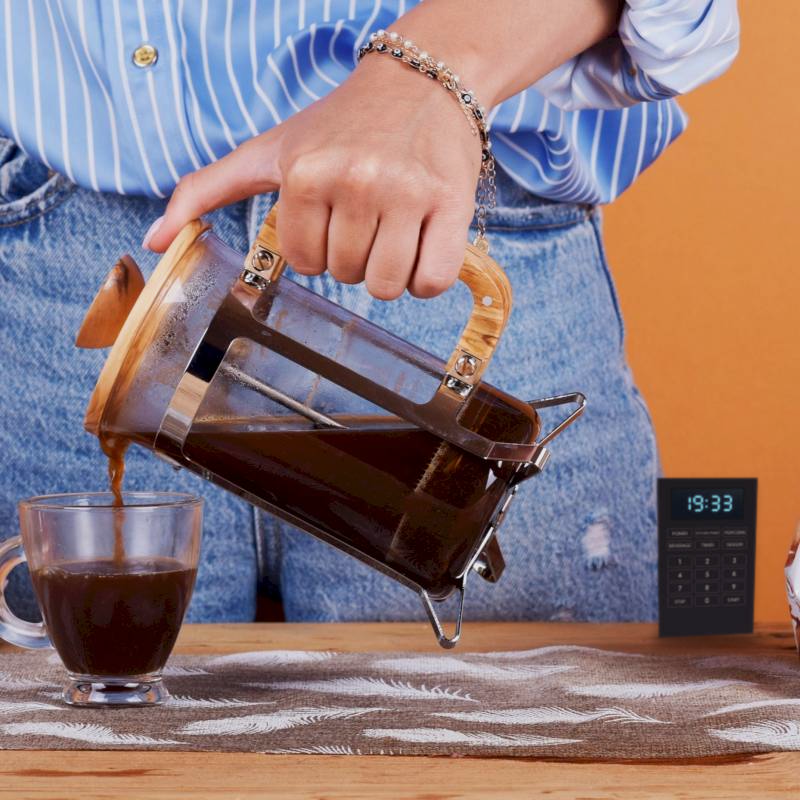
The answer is 19:33
